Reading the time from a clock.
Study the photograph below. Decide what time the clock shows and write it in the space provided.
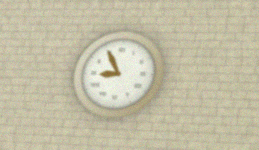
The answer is 8:55
